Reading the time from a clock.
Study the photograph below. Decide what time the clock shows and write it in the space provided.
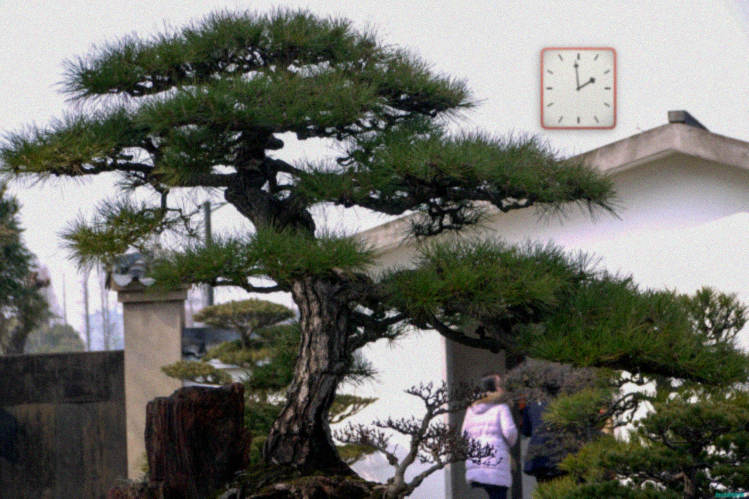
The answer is 1:59
